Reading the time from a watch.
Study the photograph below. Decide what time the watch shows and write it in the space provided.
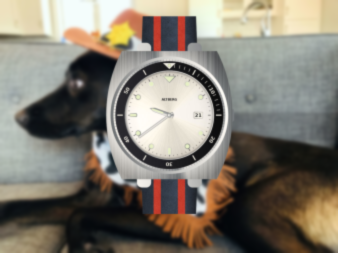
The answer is 9:39
